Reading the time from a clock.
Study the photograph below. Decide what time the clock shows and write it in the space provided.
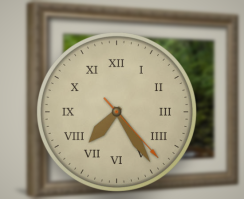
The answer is 7:24:23
